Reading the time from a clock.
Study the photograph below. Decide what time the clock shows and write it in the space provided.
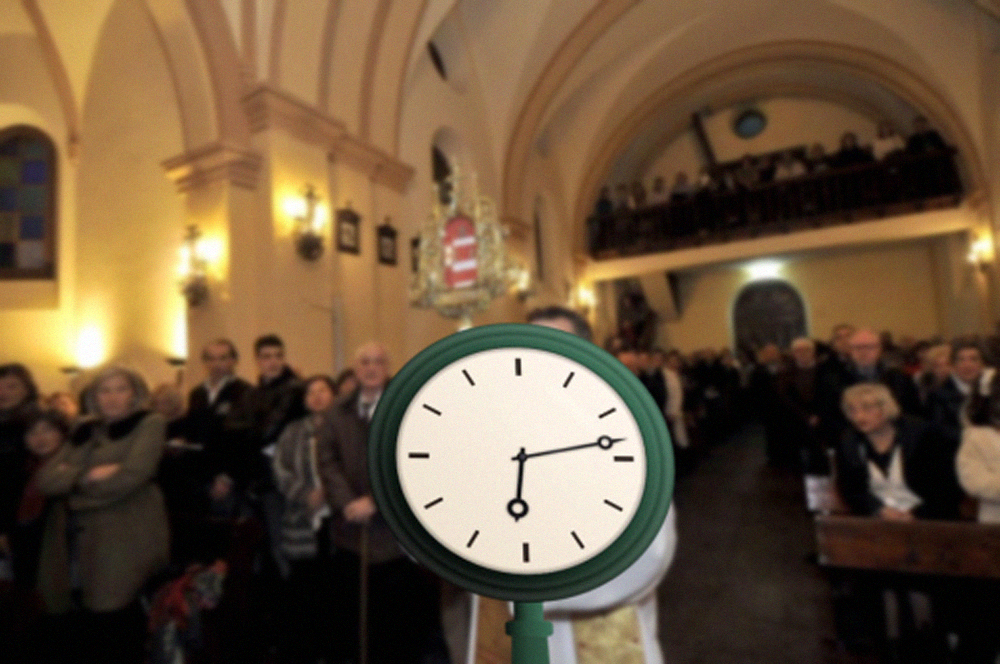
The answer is 6:13
